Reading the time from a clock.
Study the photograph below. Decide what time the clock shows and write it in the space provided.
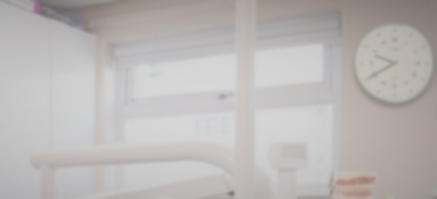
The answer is 9:40
